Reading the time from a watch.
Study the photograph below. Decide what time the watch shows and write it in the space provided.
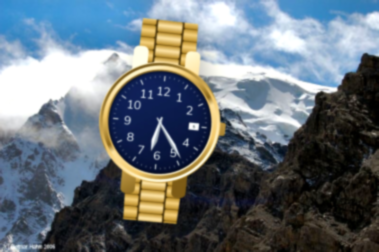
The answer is 6:24
